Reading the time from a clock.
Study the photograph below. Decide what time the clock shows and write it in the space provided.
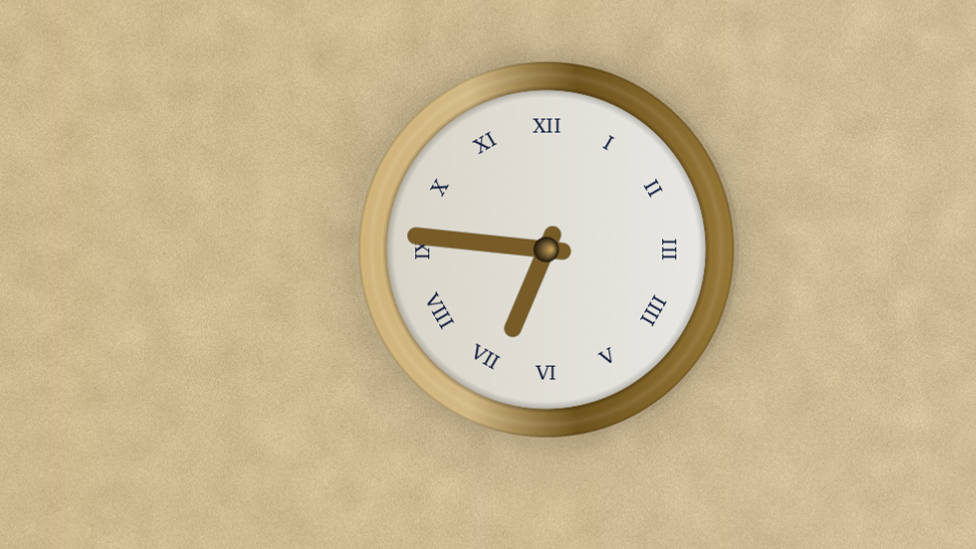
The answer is 6:46
